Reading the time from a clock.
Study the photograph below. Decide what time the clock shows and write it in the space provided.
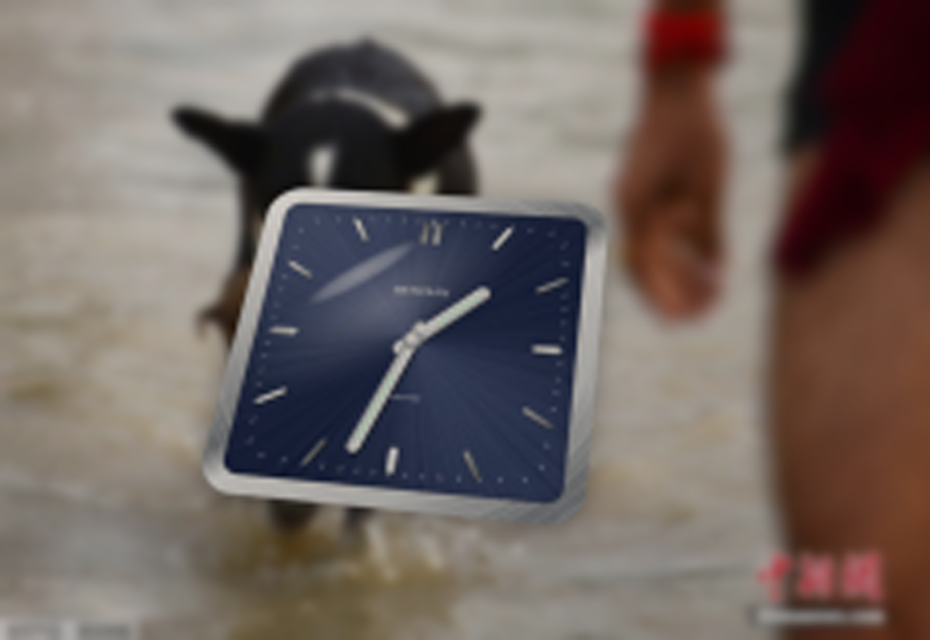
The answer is 1:33
